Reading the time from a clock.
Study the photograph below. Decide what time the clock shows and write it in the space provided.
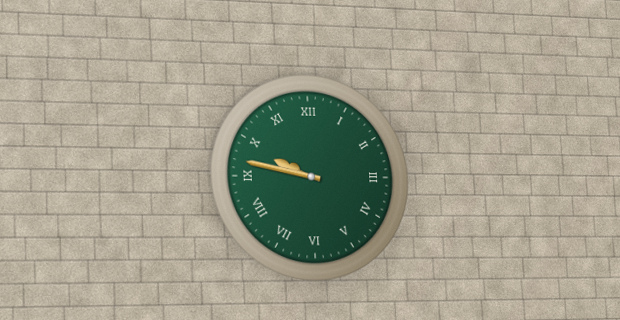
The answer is 9:47
